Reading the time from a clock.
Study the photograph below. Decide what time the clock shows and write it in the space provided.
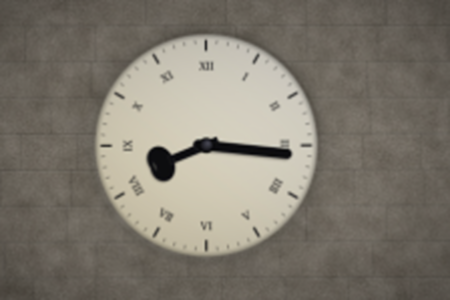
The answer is 8:16
